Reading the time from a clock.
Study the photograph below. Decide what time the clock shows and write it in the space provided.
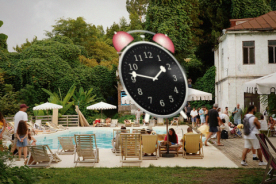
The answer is 1:47
